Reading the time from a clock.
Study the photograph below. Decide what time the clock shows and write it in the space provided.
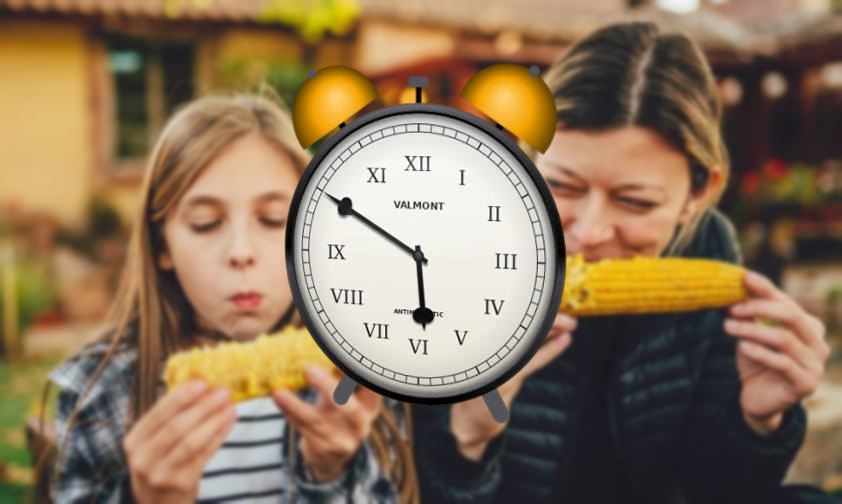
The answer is 5:50
